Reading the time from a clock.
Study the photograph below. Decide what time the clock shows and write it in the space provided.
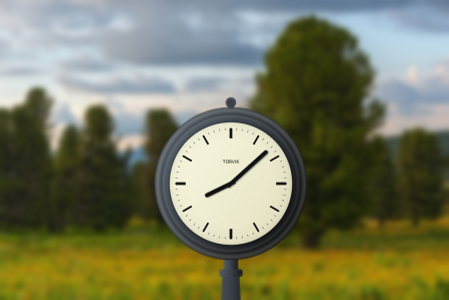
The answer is 8:08
